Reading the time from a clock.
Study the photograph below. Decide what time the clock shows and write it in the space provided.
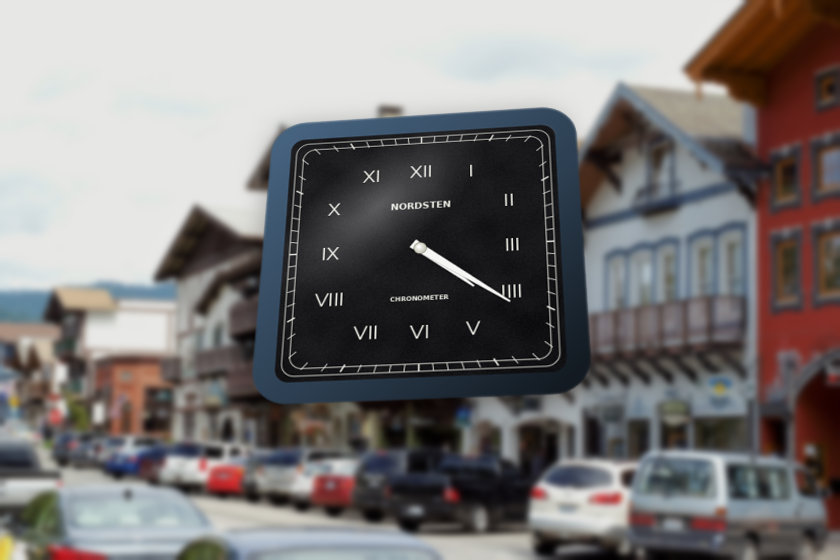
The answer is 4:21
